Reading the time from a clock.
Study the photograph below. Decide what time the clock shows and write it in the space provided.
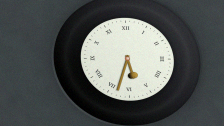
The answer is 5:33
